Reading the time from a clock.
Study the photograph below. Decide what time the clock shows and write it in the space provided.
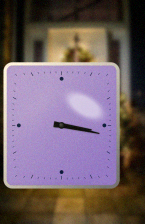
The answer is 3:17
